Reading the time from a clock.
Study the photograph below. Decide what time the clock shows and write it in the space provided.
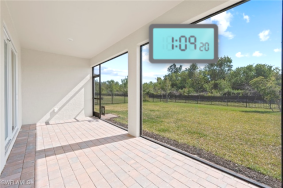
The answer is 1:09:20
